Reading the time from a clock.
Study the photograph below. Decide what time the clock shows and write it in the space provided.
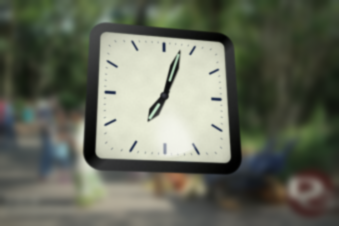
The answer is 7:03
